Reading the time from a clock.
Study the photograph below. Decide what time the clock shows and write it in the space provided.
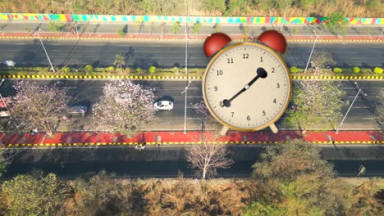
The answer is 1:39
